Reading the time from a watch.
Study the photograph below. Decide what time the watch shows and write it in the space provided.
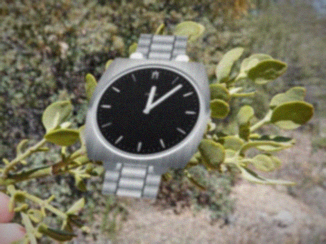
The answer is 12:07
